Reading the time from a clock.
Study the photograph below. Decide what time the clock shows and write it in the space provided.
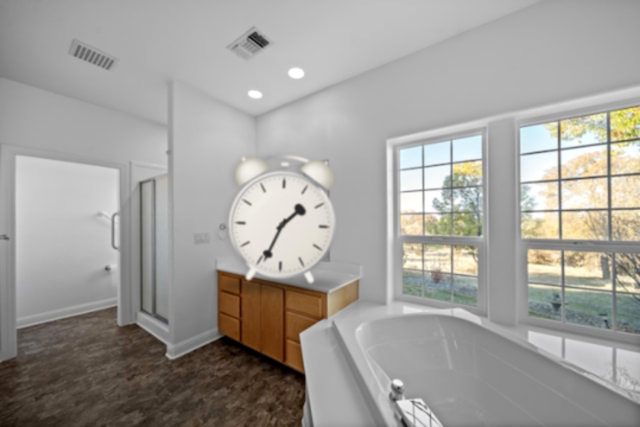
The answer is 1:34
